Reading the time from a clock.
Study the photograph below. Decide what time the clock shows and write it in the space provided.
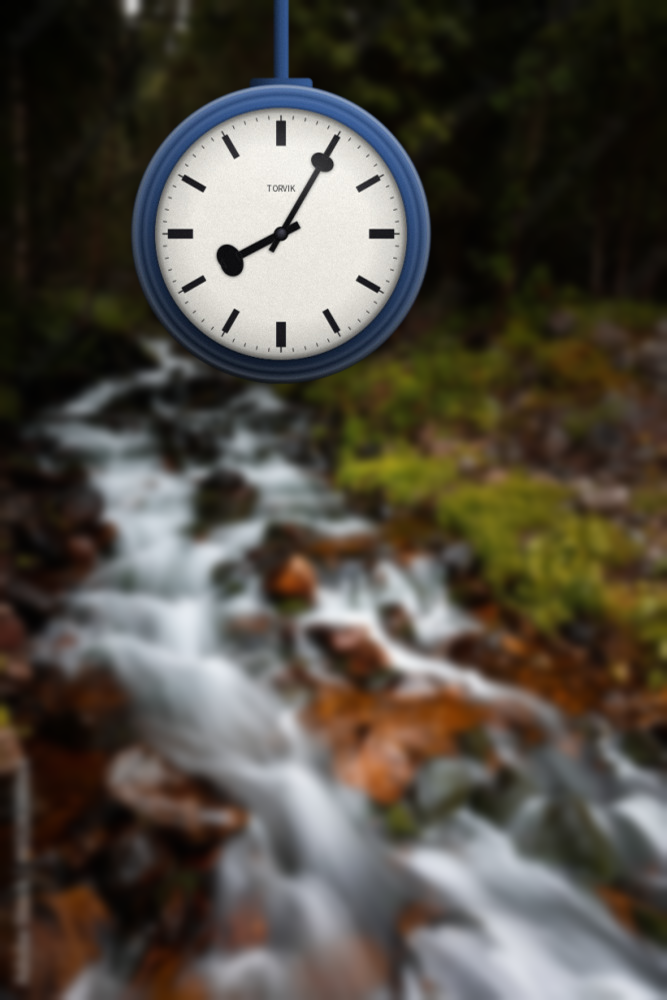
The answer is 8:05
